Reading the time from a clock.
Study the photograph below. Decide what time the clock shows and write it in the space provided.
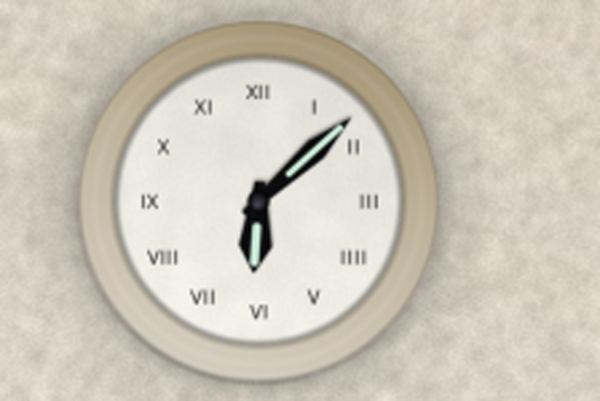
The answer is 6:08
